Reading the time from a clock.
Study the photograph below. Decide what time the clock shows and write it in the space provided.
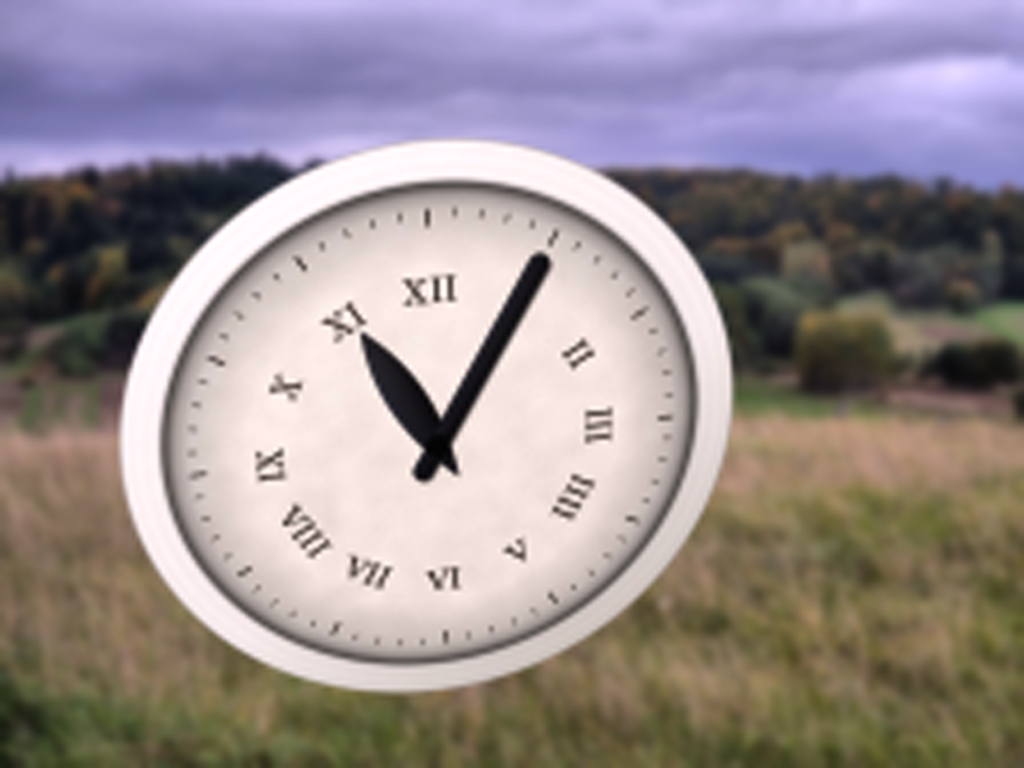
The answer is 11:05
